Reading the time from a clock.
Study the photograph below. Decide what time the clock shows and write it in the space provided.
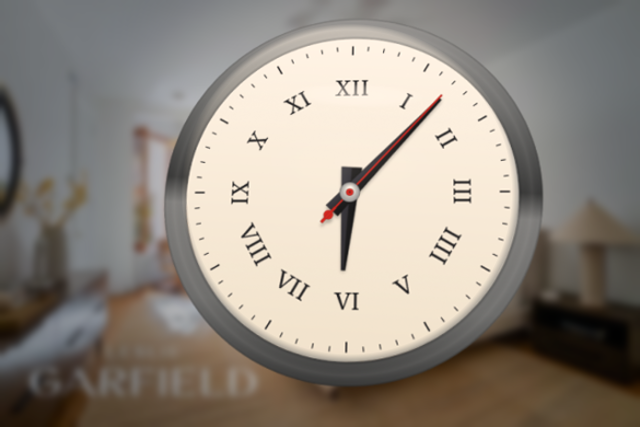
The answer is 6:07:07
